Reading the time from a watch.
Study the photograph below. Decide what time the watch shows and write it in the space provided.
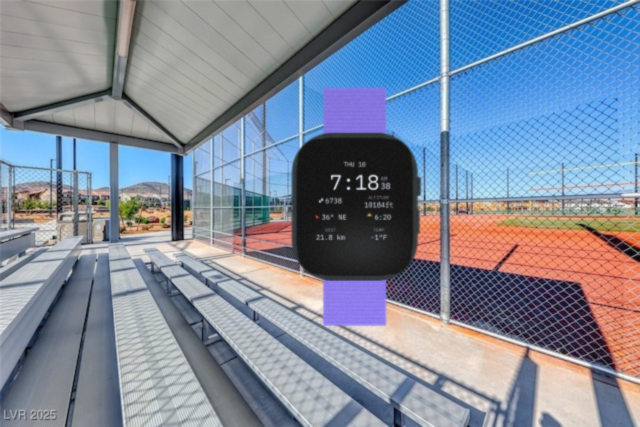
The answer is 7:18
